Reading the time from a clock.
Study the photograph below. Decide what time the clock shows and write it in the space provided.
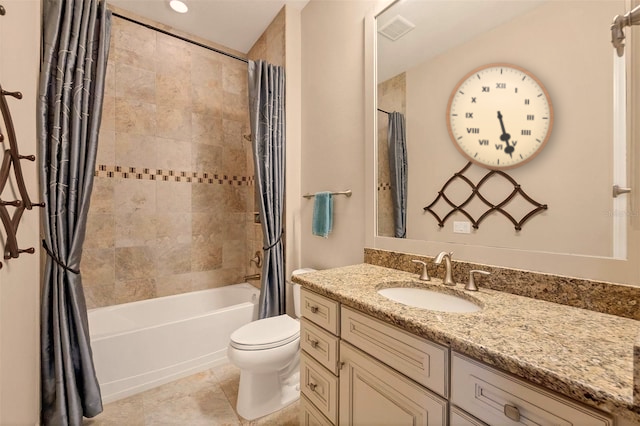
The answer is 5:27
